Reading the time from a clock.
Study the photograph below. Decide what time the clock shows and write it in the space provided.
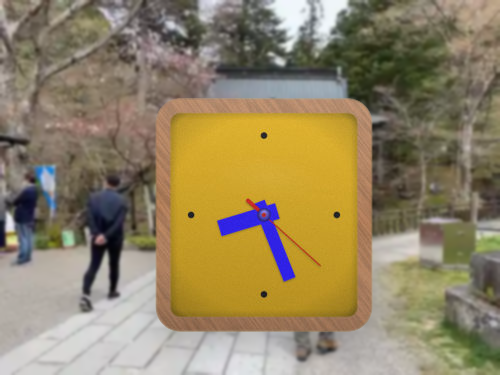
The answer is 8:26:22
